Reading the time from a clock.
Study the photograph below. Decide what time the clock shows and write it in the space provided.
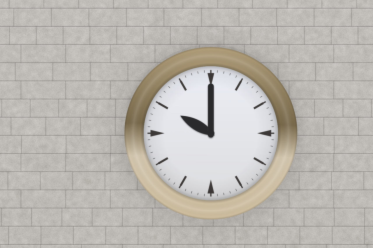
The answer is 10:00
